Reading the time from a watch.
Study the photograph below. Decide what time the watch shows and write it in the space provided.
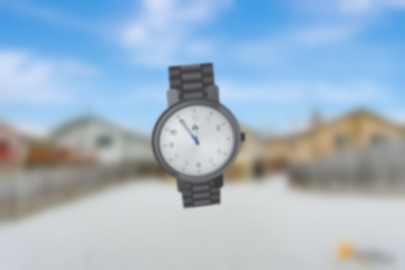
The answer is 11:55
